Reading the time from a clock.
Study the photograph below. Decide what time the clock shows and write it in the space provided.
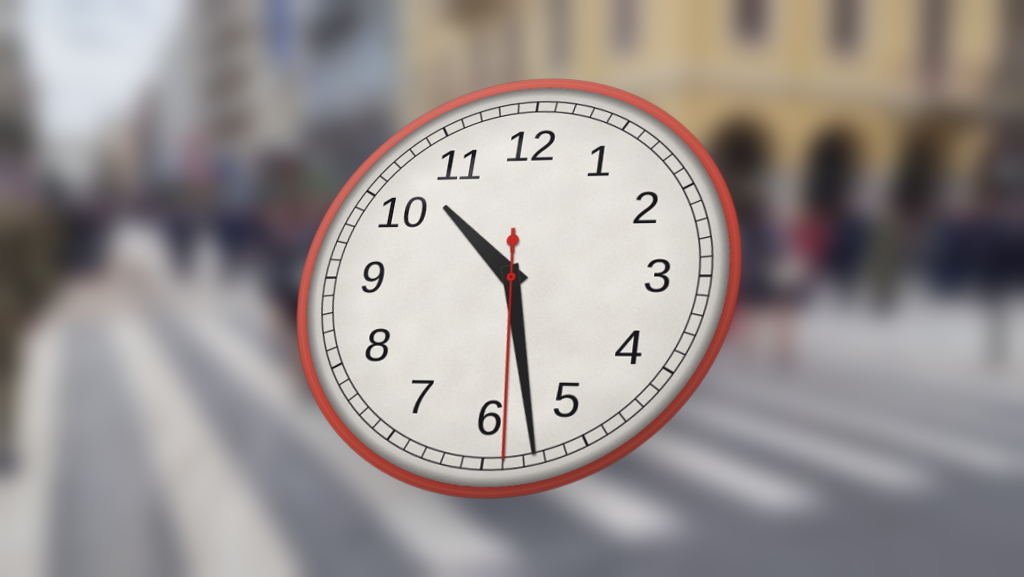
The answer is 10:27:29
